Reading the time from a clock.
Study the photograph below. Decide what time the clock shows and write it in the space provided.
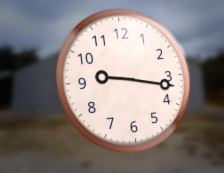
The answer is 9:17
